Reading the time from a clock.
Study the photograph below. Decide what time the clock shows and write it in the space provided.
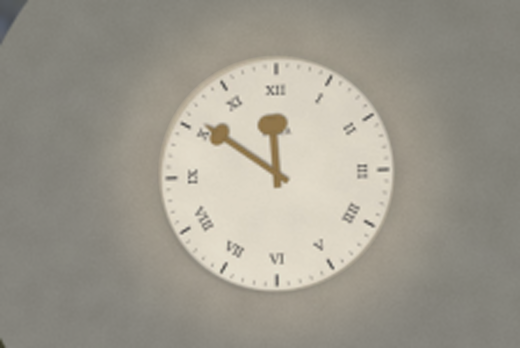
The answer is 11:51
